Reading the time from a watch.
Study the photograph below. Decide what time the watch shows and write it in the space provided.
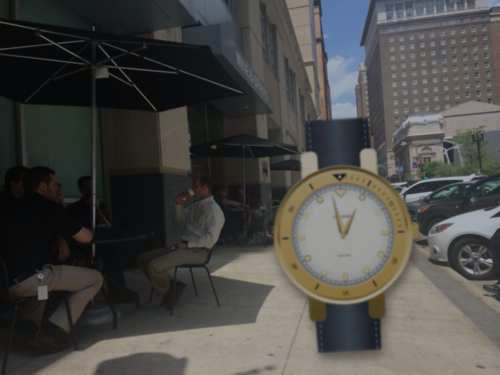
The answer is 12:58
